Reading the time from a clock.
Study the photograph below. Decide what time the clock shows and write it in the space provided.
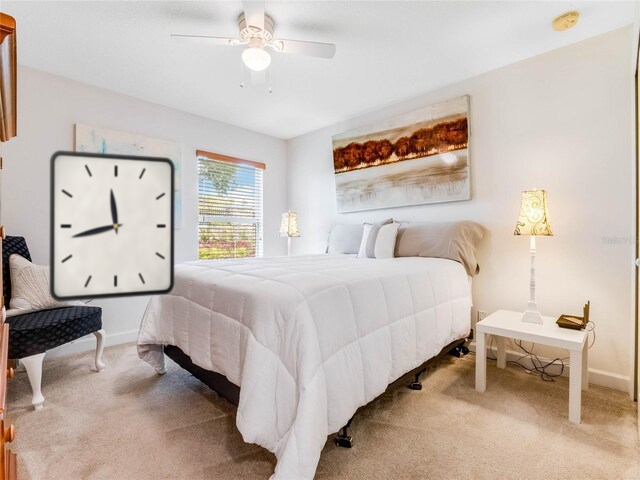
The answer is 11:43
